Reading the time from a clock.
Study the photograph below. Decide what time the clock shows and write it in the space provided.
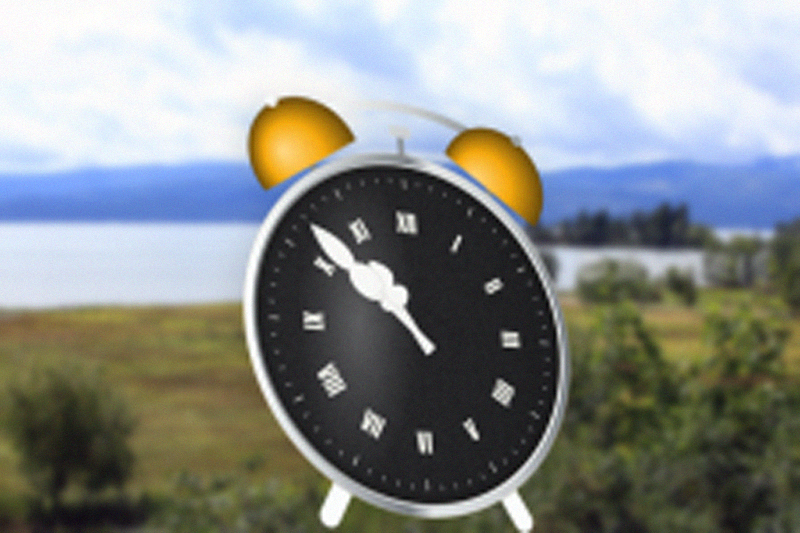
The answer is 10:52
